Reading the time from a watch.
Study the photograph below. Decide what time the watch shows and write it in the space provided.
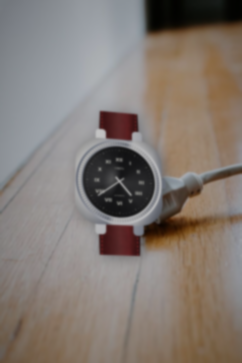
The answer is 4:39
